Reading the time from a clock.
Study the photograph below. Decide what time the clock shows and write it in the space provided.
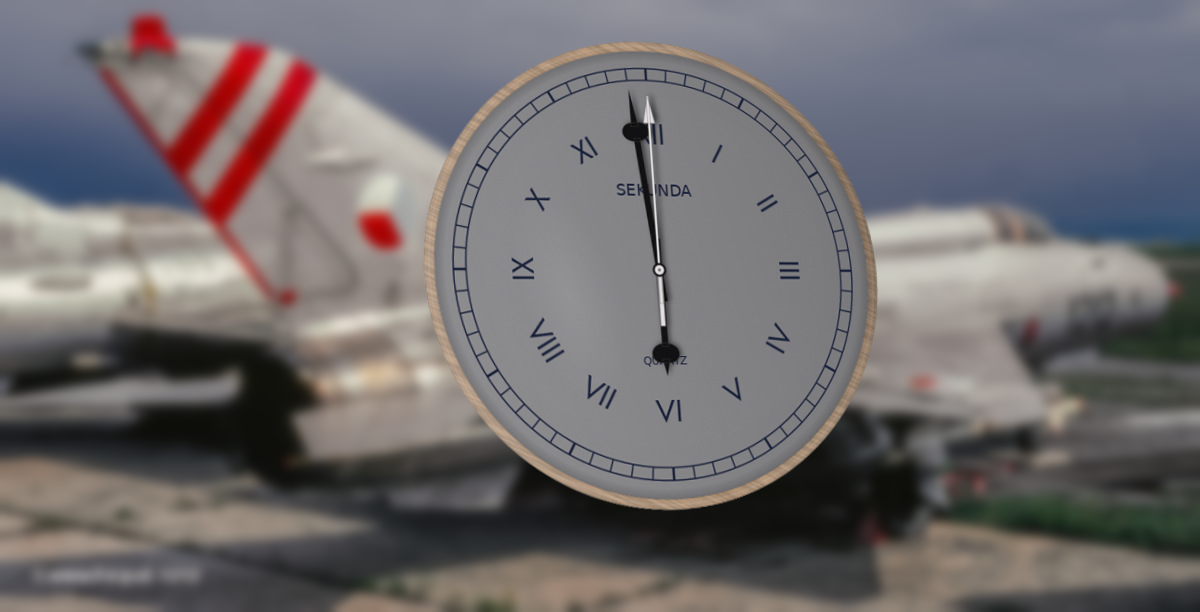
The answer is 5:59:00
